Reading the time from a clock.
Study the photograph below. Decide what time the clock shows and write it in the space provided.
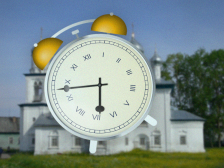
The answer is 6:48
